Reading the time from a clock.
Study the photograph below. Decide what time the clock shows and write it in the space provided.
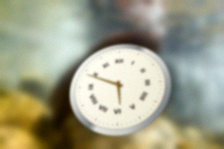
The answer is 5:49
